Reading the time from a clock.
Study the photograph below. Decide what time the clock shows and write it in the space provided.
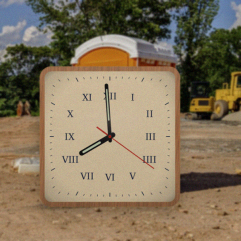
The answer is 7:59:21
